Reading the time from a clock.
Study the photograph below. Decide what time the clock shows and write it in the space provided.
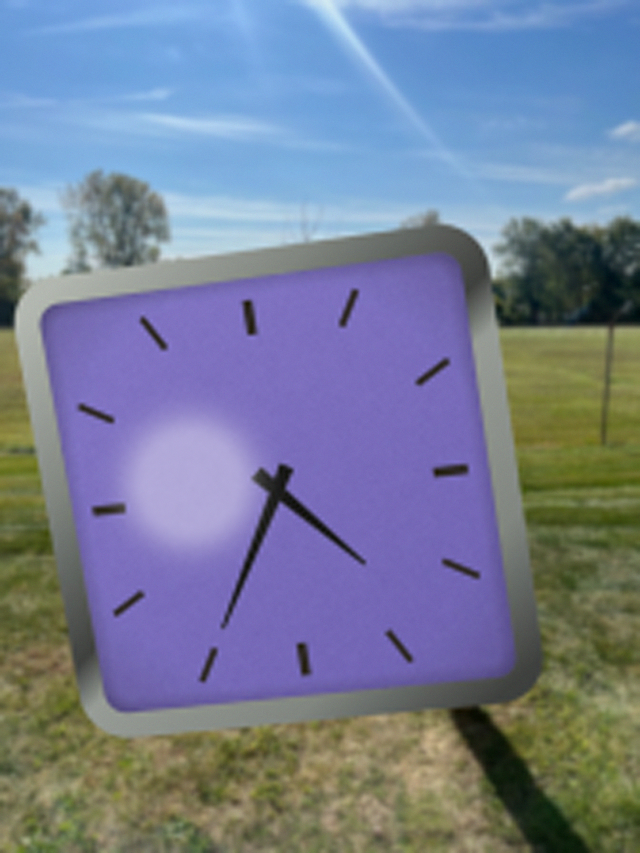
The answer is 4:35
